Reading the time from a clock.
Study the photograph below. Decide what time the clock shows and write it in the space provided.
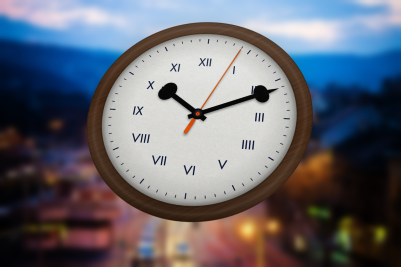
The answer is 10:11:04
